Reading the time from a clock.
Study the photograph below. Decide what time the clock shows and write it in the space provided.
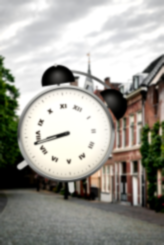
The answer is 7:38
